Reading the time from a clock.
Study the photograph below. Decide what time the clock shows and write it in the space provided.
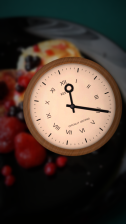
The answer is 12:20
